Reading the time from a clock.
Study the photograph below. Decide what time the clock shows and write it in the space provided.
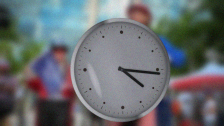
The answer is 4:16
